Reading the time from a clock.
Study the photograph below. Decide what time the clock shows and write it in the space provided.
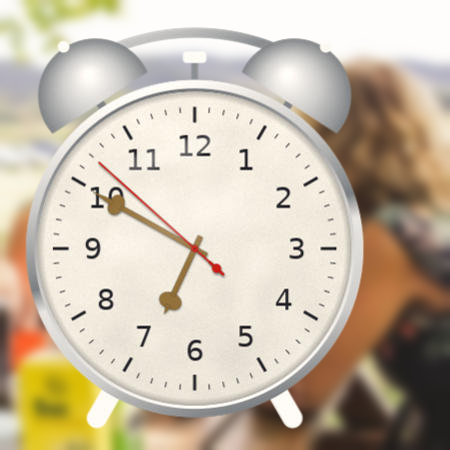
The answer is 6:49:52
